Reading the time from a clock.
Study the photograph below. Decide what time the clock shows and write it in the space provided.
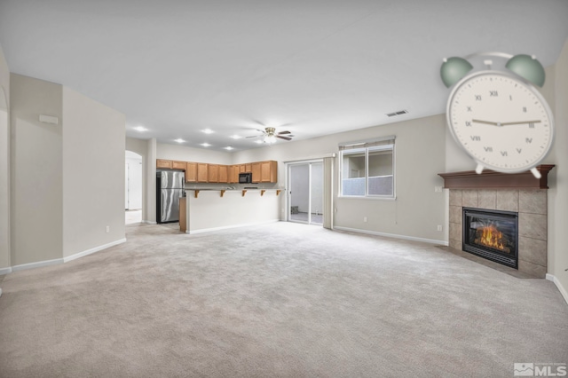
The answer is 9:14
